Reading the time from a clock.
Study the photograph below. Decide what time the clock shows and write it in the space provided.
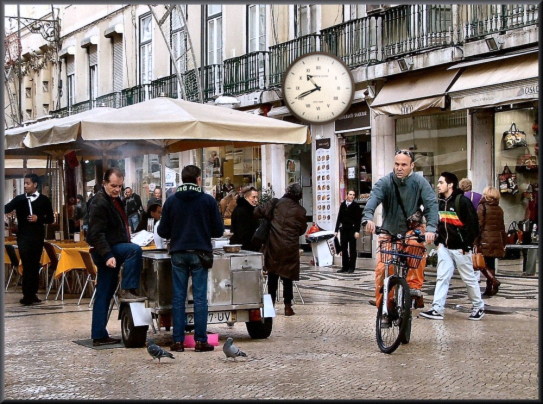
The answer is 10:41
